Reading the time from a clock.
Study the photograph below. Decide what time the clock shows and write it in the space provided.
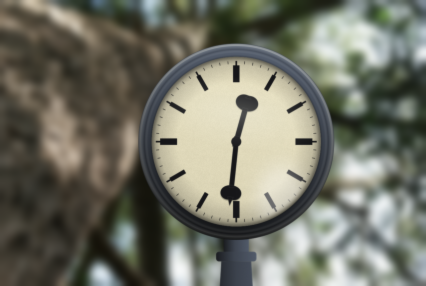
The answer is 12:31
